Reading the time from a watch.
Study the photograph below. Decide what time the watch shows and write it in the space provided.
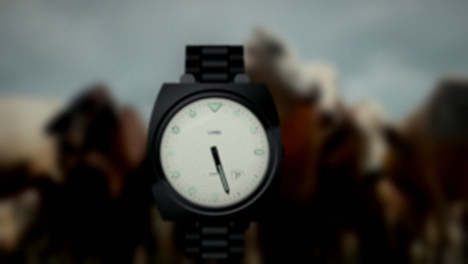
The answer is 5:27
